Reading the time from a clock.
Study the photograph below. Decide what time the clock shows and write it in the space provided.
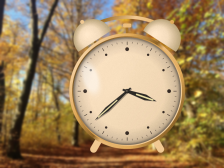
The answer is 3:38
